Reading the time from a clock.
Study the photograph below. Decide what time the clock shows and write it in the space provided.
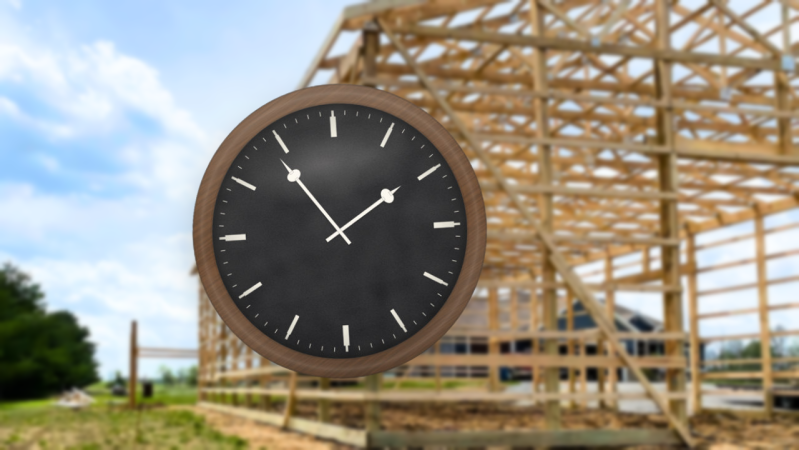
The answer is 1:54
